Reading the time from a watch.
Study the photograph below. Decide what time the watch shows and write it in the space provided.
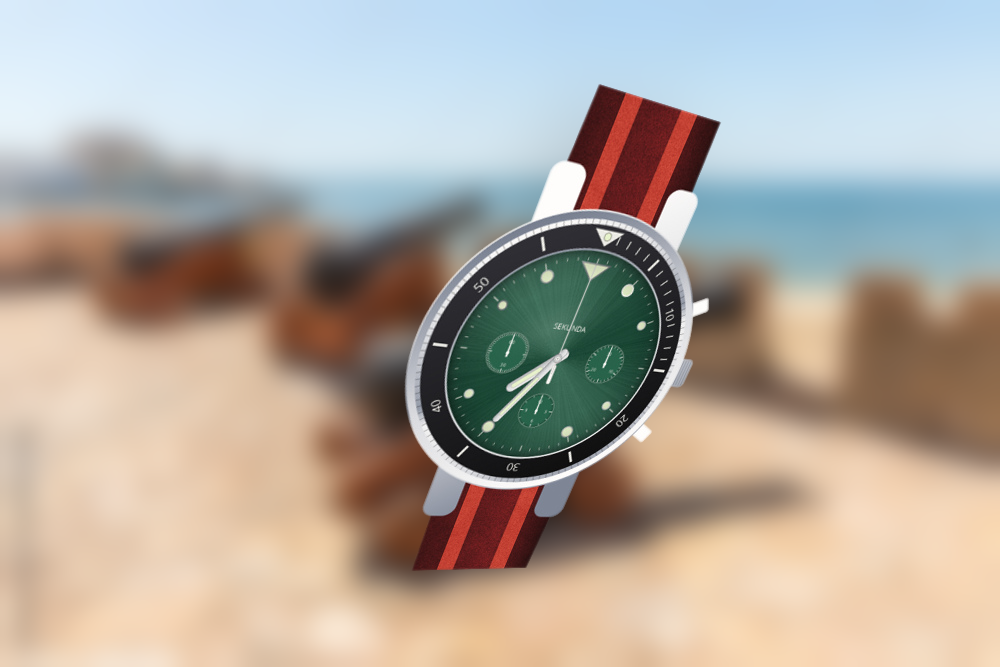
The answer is 7:35
